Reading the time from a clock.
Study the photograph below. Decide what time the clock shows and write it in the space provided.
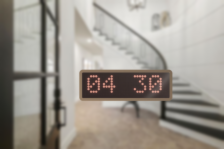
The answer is 4:30
